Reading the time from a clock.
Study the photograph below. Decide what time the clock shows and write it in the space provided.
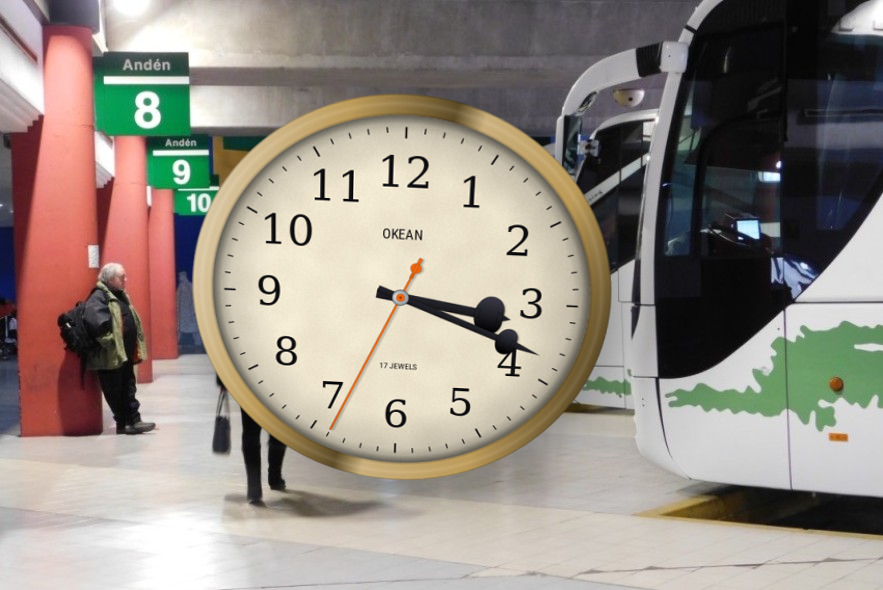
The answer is 3:18:34
